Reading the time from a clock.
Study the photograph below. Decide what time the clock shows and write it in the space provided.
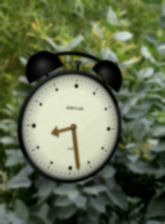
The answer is 8:28
